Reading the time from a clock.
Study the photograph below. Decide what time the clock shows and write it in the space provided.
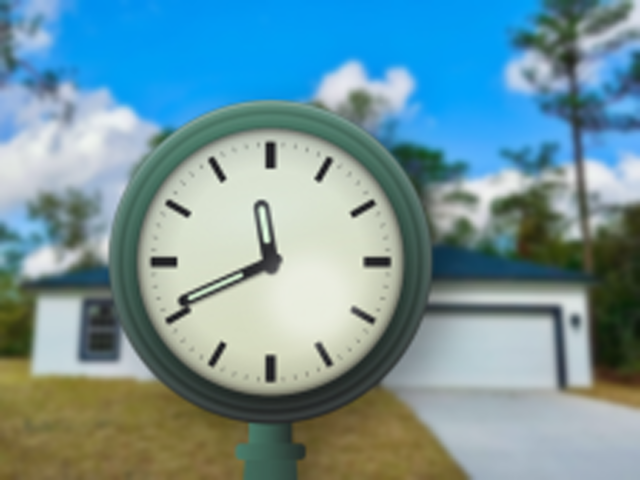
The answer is 11:41
